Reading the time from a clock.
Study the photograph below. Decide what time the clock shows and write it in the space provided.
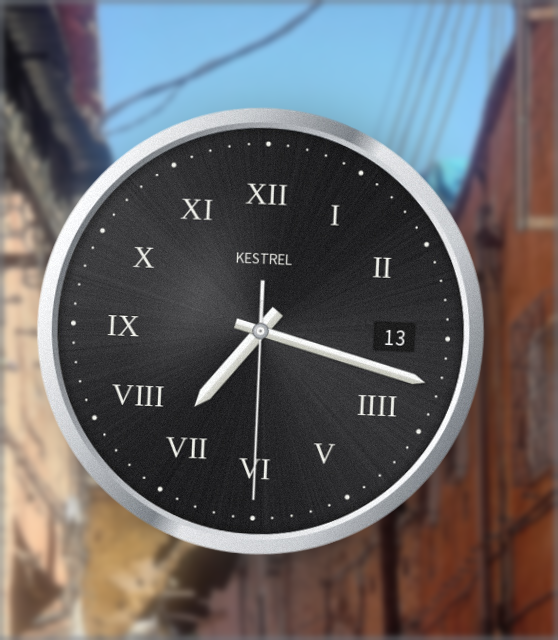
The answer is 7:17:30
